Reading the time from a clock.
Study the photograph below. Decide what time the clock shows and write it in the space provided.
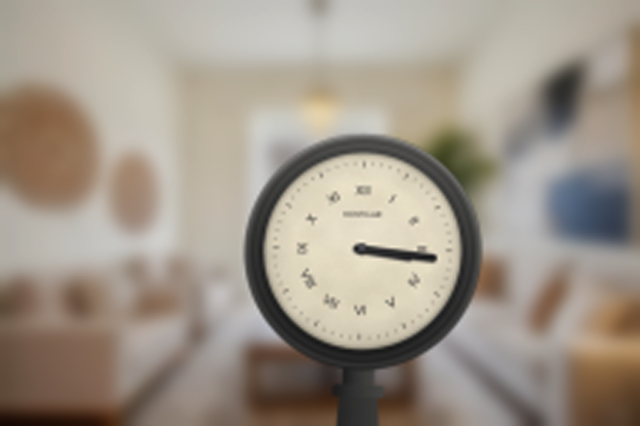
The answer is 3:16
